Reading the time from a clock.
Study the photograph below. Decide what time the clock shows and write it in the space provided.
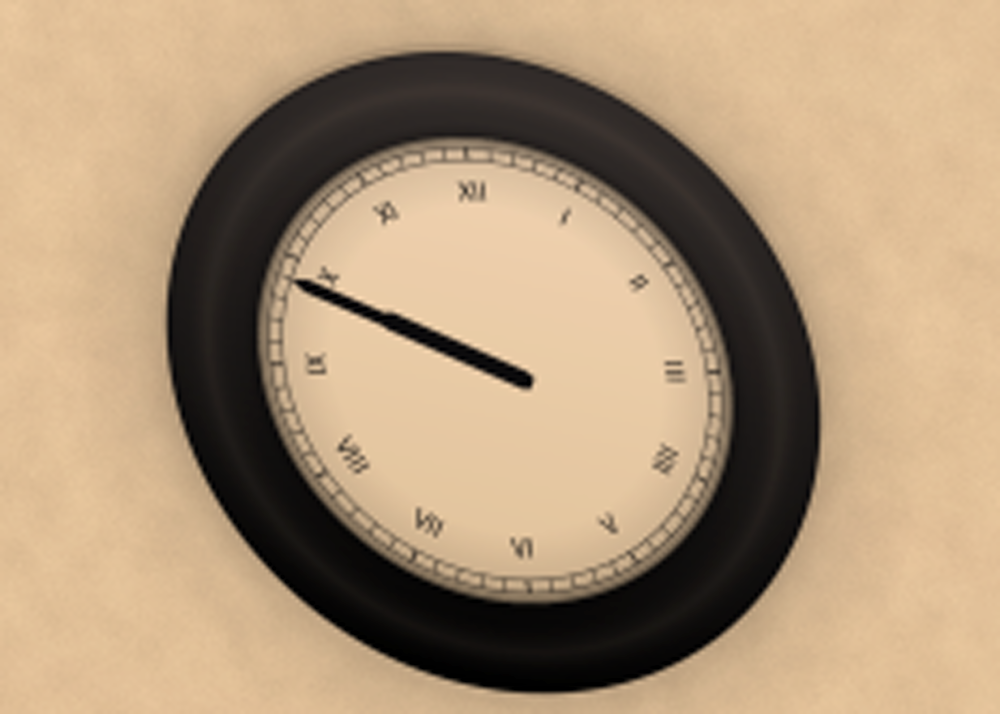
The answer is 9:49
